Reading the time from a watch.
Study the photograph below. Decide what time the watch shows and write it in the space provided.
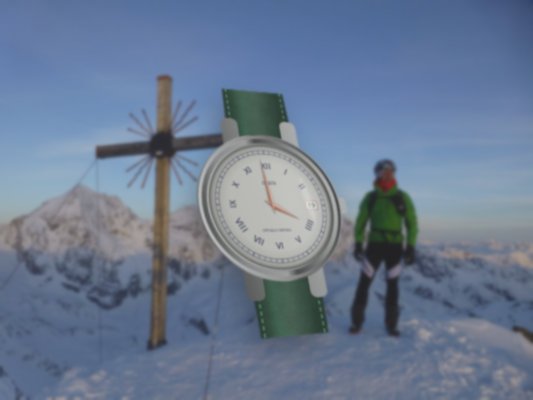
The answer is 3:59
